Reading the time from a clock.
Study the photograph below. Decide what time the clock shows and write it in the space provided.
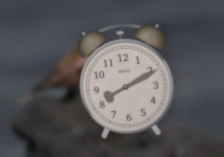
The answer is 8:11
